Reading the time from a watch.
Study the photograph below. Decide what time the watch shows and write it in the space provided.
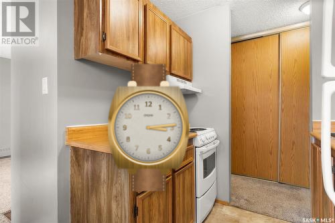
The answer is 3:14
